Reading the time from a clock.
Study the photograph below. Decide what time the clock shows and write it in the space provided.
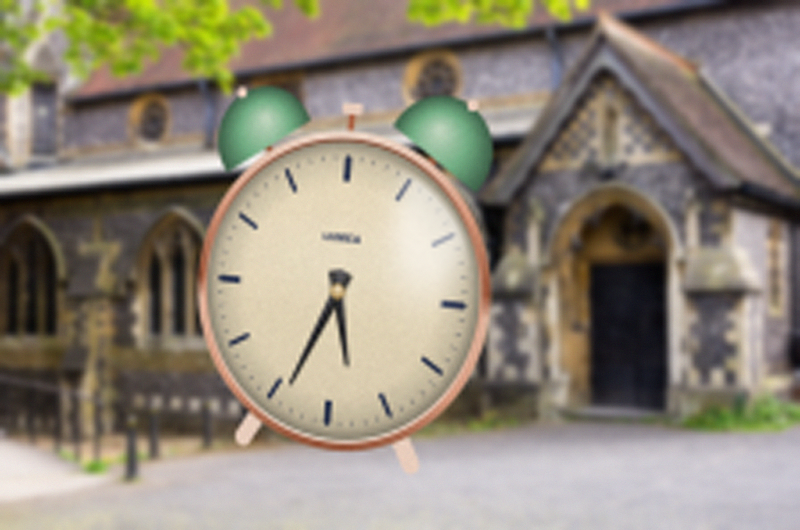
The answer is 5:34
